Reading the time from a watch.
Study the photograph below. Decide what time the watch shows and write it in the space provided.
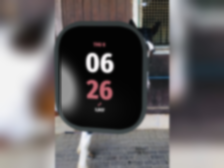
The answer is 6:26
